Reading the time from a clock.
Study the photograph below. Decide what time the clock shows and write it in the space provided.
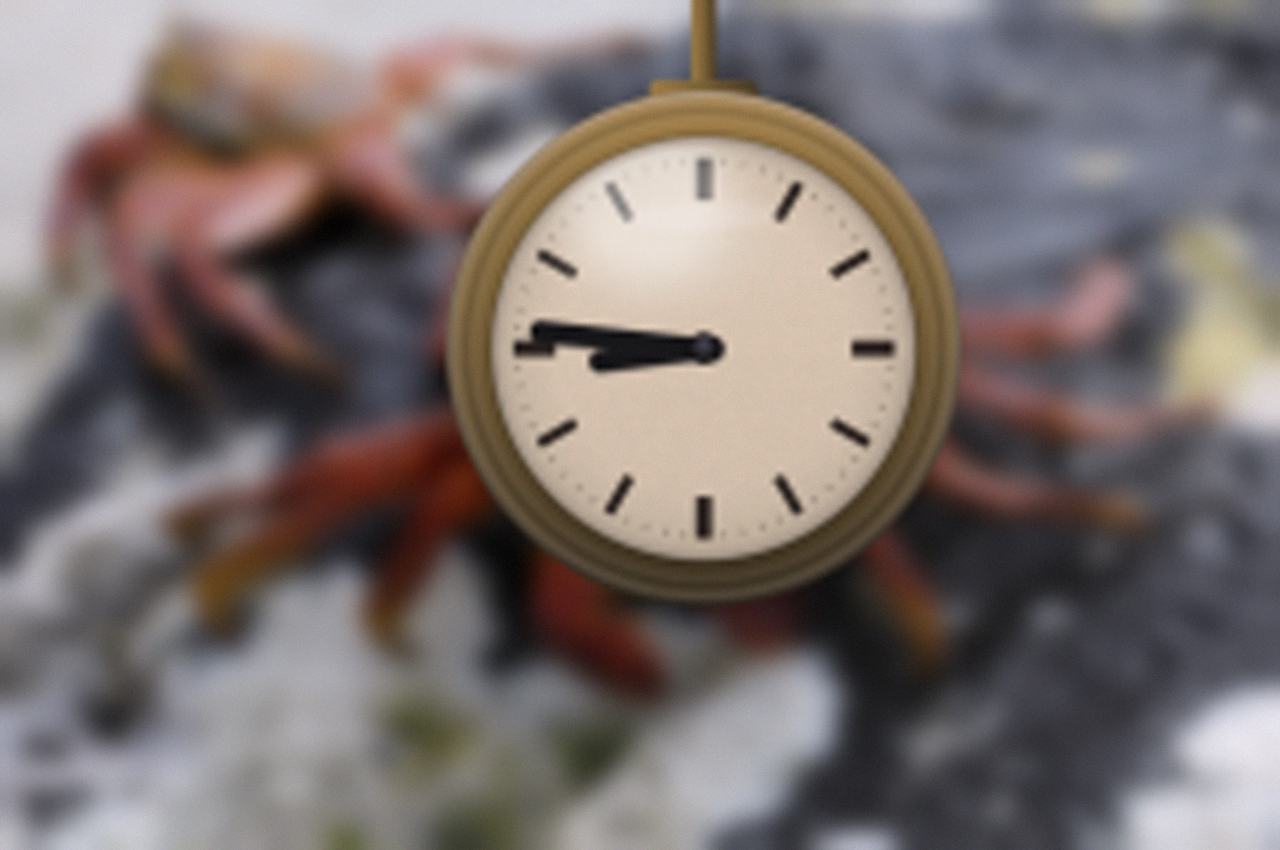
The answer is 8:46
